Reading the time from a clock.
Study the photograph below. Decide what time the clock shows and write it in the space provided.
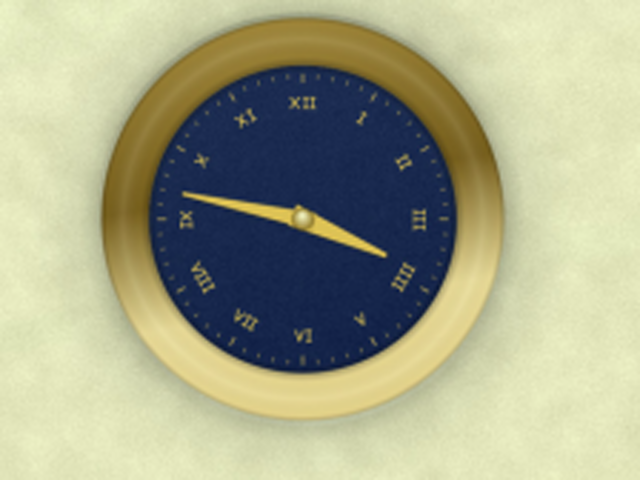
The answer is 3:47
